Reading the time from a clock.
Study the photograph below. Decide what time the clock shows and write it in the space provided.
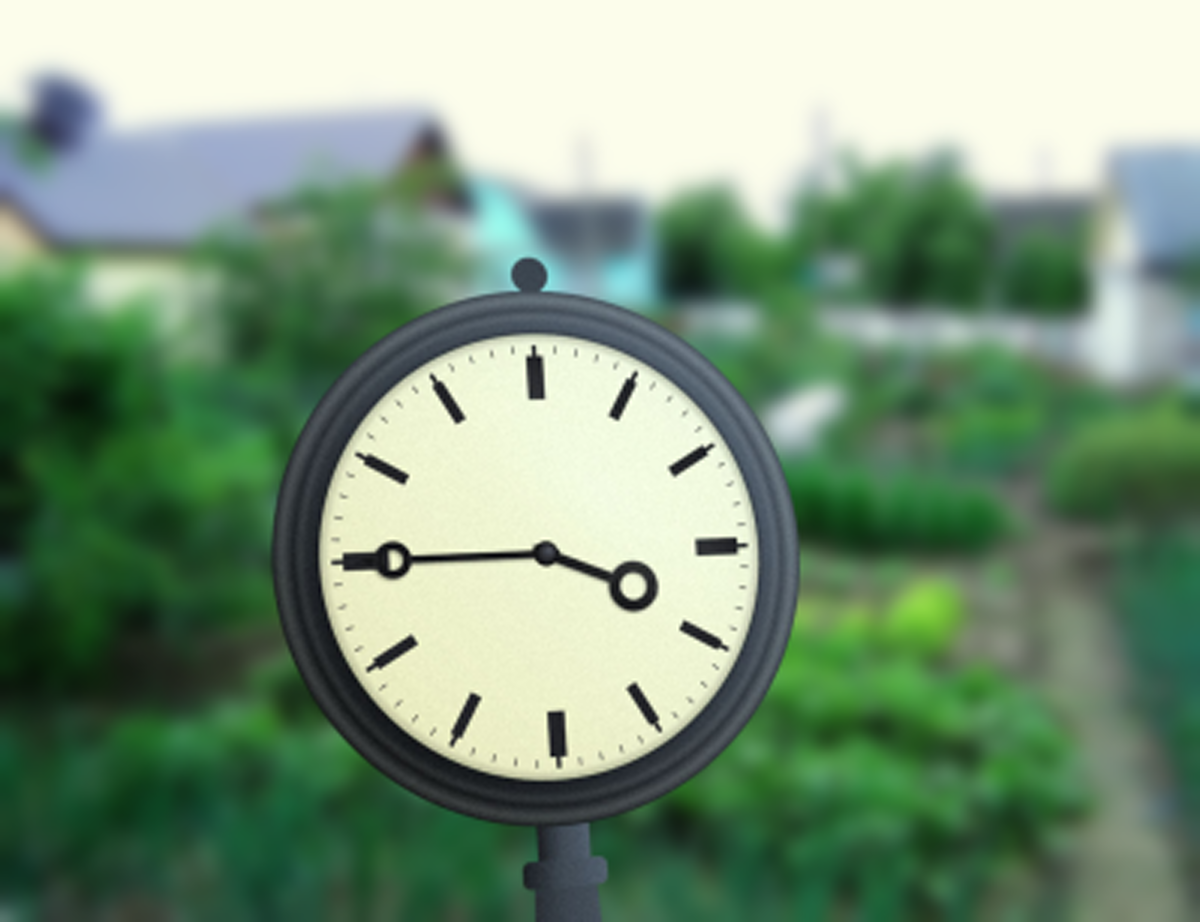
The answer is 3:45
